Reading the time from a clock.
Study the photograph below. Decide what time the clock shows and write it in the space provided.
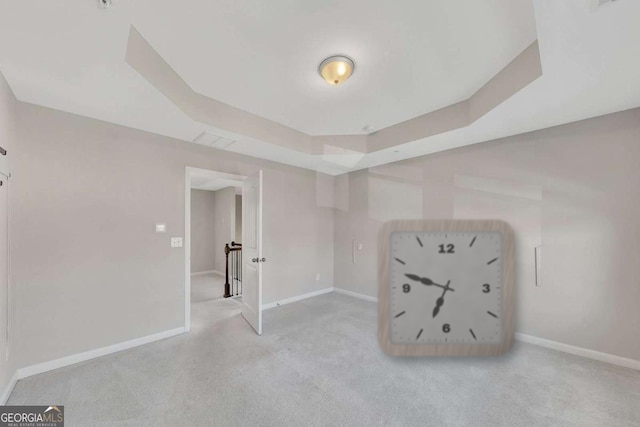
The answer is 6:48
